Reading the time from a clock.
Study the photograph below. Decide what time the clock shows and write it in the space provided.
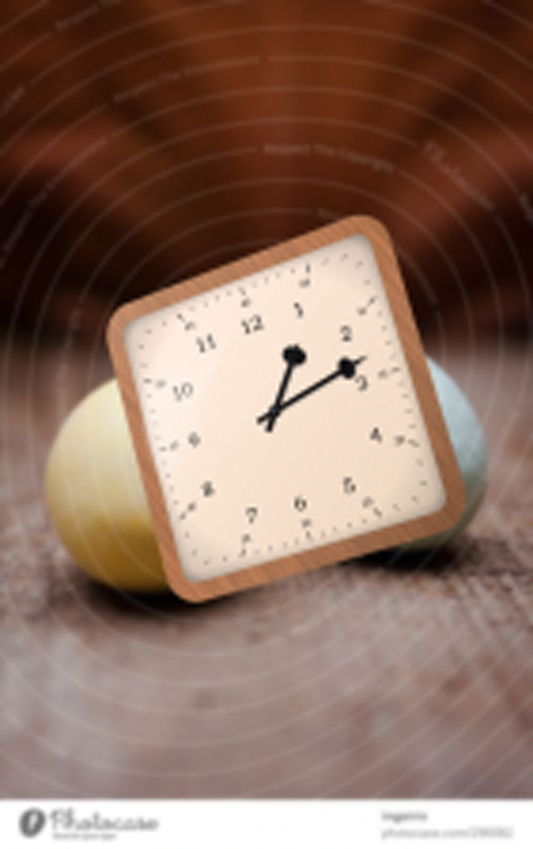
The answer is 1:13
